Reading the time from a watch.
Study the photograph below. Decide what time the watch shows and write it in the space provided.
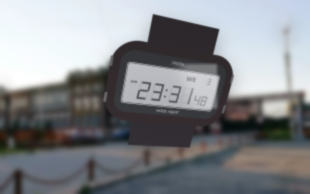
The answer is 23:31:48
